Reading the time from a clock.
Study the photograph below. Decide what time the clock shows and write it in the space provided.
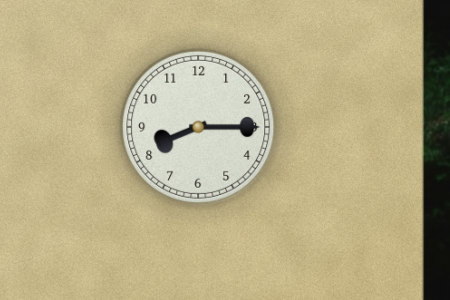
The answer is 8:15
